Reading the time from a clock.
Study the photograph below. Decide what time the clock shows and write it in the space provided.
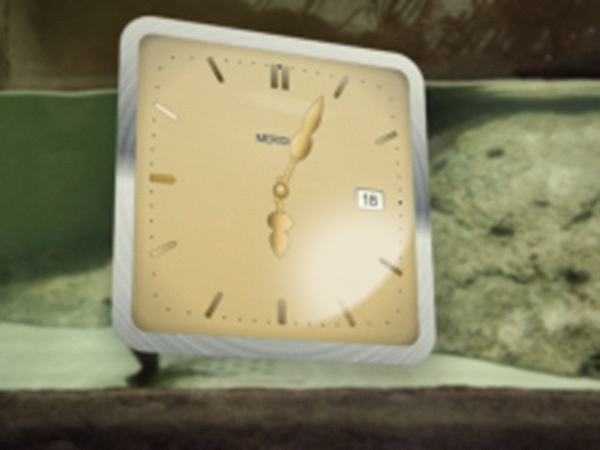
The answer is 6:04
